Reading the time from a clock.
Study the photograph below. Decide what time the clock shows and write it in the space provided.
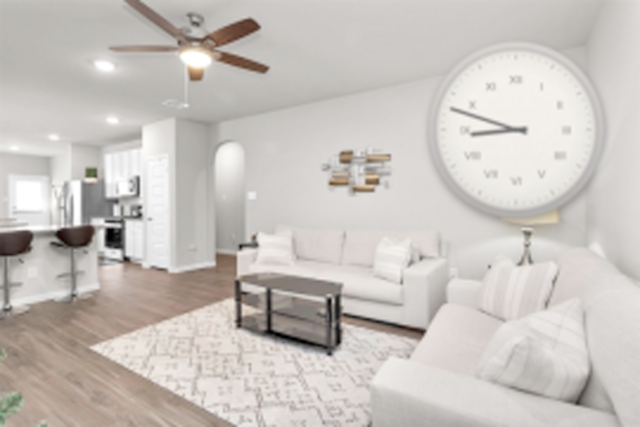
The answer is 8:48
